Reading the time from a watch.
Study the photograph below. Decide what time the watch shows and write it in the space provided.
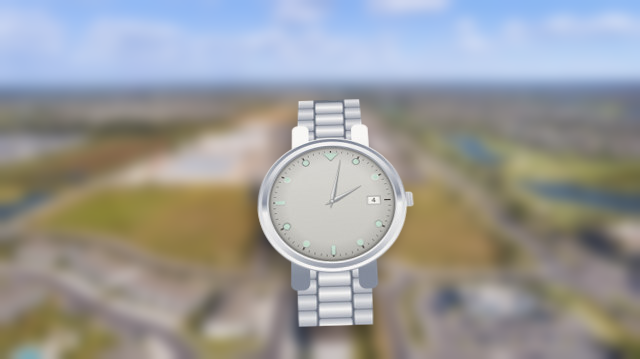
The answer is 2:02
